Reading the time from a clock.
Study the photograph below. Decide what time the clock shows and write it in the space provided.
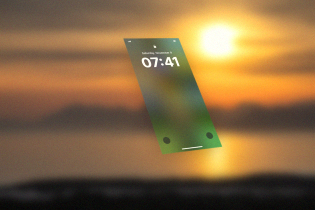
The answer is 7:41
